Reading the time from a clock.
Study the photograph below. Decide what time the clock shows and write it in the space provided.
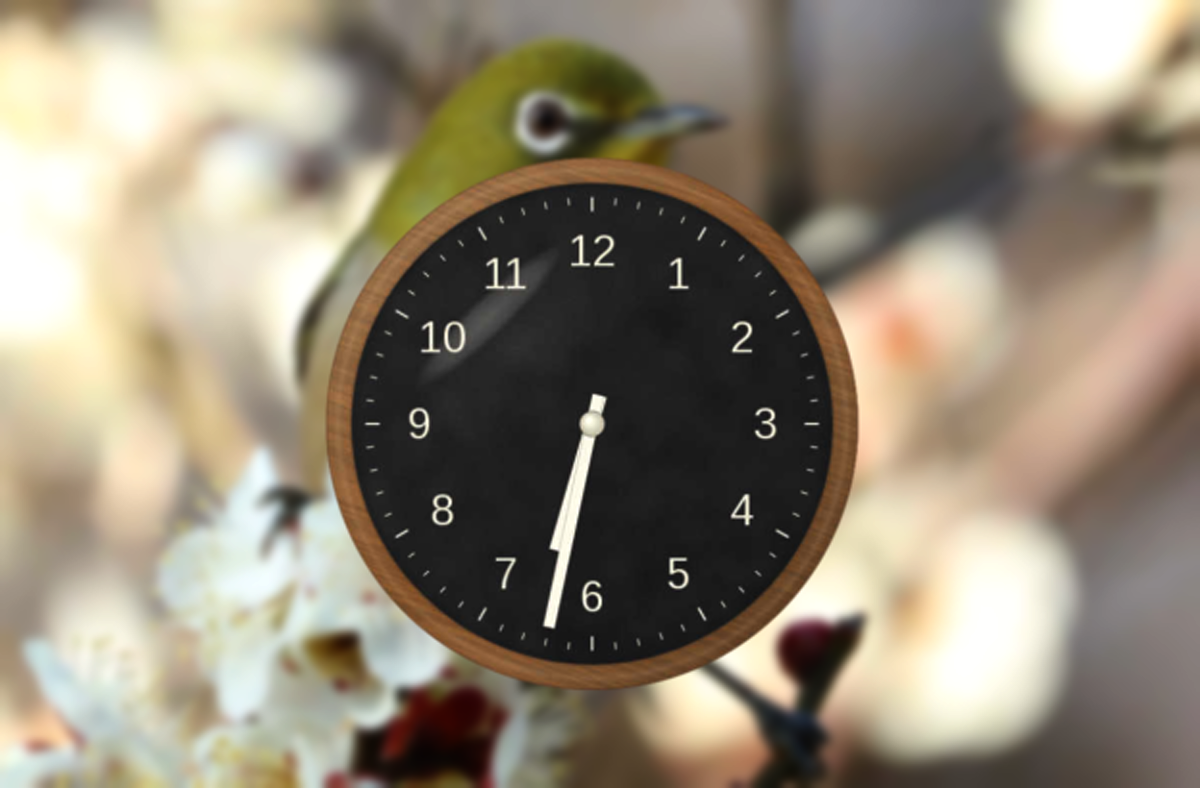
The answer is 6:32
